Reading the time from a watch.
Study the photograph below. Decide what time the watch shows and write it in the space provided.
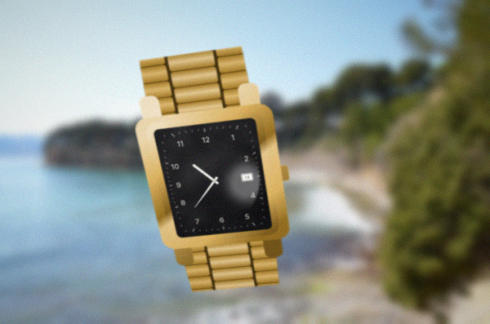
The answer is 10:37
